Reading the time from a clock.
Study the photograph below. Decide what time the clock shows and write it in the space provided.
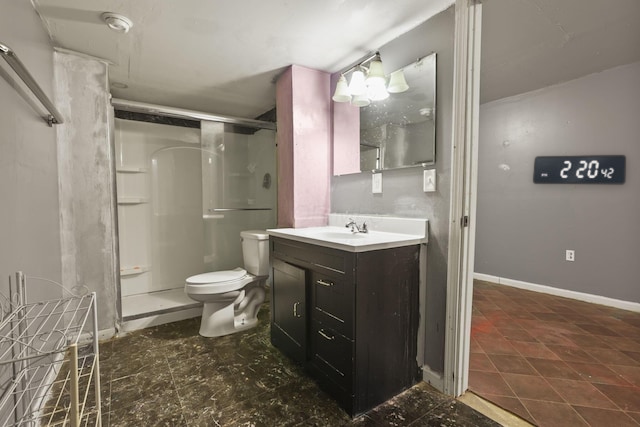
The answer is 2:20:42
